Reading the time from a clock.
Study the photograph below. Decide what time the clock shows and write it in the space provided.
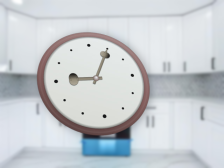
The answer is 9:05
